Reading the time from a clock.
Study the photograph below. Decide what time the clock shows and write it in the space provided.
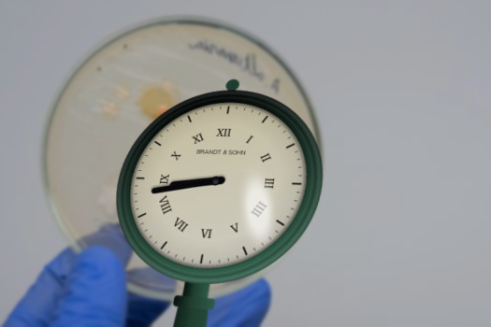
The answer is 8:43
